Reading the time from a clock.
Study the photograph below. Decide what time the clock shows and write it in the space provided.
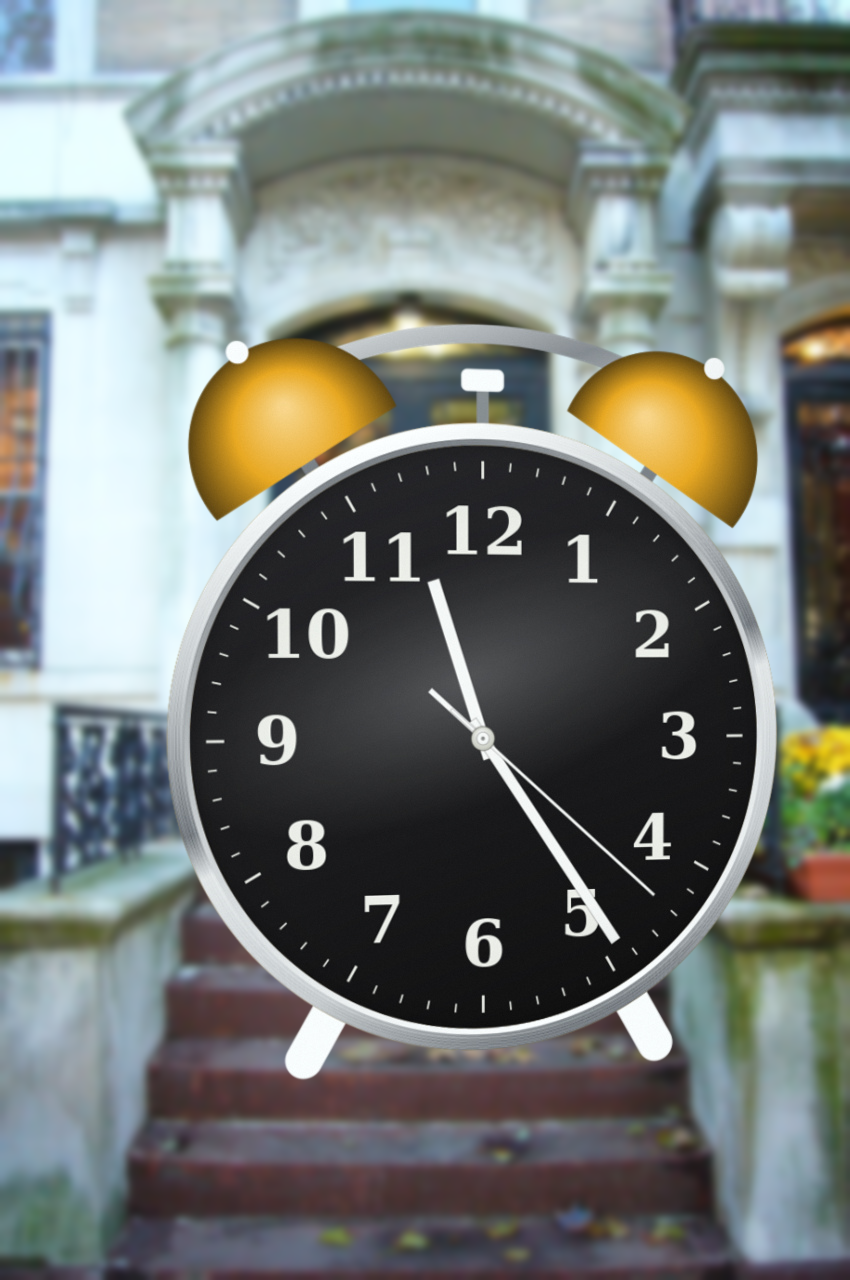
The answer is 11:24:22
